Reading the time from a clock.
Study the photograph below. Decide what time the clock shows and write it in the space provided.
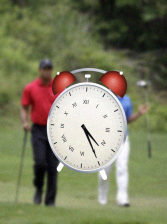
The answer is 4:25
